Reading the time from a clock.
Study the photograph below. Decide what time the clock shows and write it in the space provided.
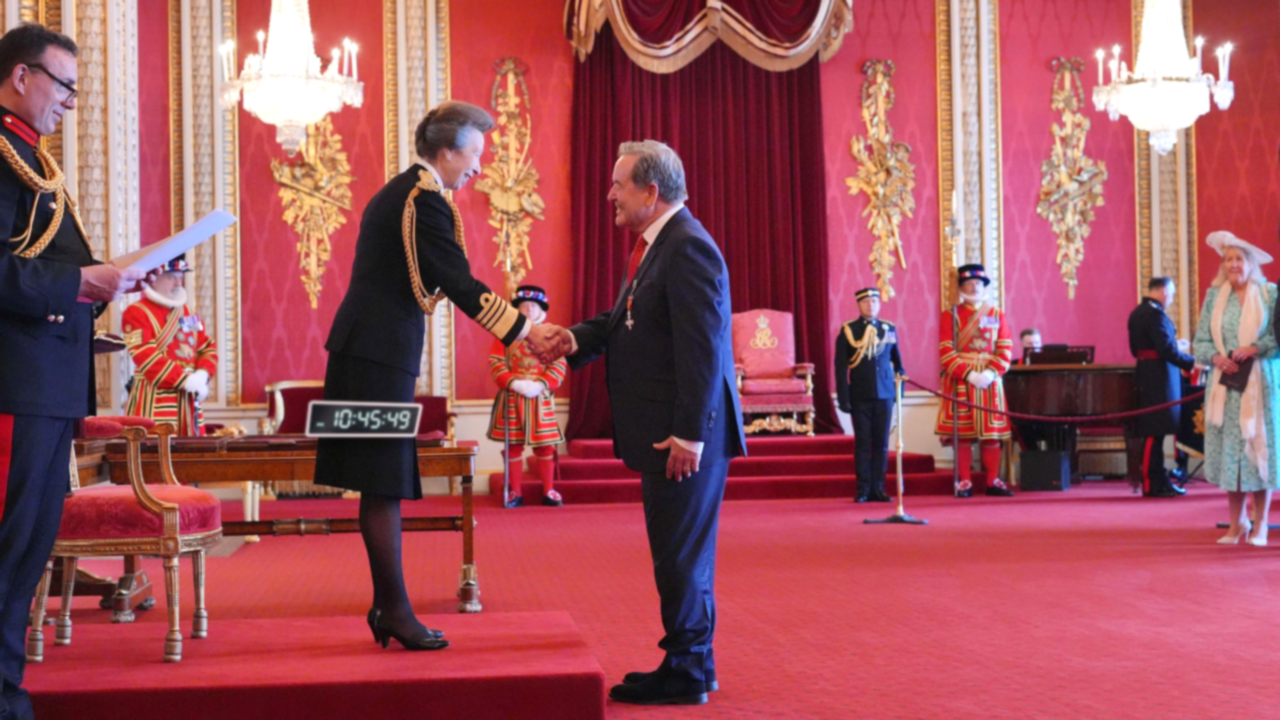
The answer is 10:45:49
